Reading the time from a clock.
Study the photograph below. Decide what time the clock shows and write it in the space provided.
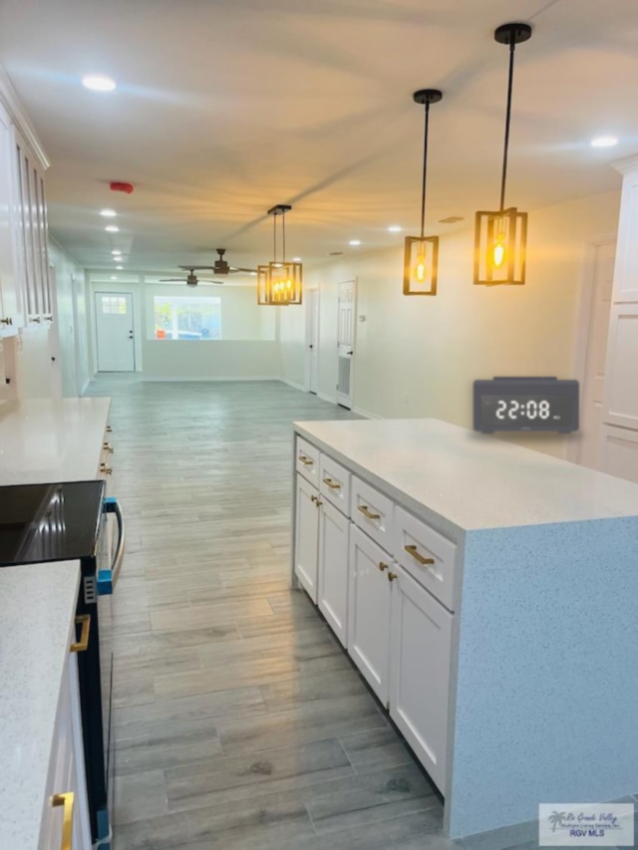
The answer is 22:08
